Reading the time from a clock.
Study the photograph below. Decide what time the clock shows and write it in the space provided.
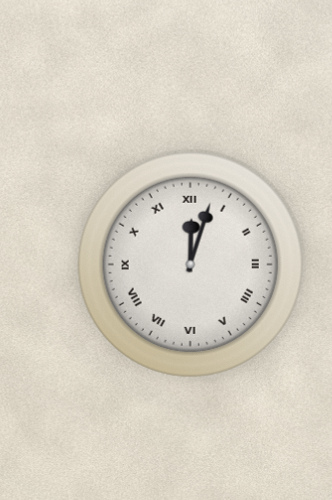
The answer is 12:03
